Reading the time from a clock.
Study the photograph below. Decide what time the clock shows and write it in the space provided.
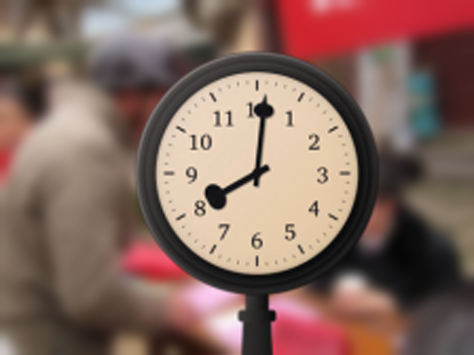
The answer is 8:01
